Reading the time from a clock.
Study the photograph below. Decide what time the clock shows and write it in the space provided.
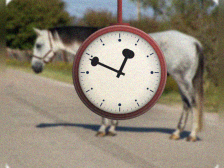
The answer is 12:49
